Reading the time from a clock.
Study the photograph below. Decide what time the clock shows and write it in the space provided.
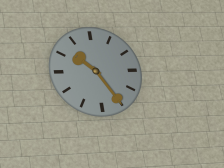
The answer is 10:25
